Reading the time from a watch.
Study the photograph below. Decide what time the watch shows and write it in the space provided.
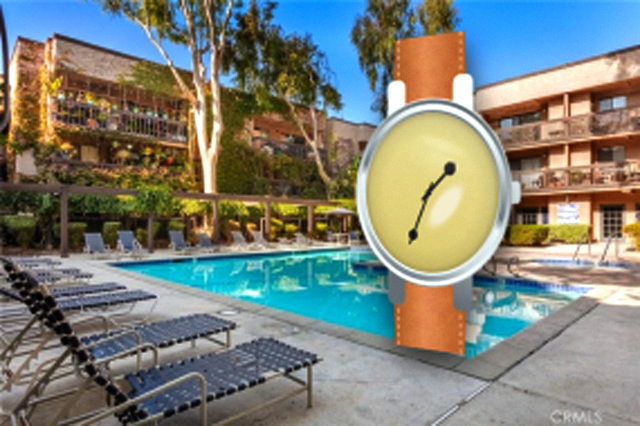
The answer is 1:34
